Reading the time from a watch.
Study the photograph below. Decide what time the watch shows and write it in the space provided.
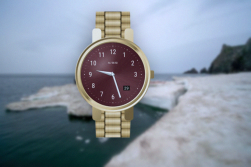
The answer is 9:27
